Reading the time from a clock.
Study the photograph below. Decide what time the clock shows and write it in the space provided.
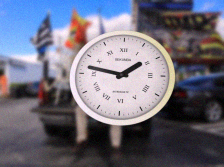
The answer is 1:47
